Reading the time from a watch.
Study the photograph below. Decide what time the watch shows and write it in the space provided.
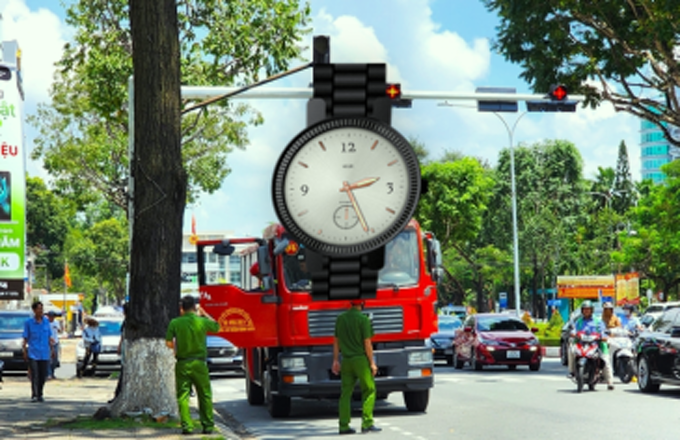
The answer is 2:26
